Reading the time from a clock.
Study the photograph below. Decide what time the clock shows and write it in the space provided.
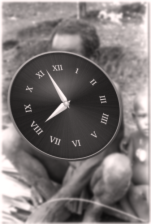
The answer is 7:57
